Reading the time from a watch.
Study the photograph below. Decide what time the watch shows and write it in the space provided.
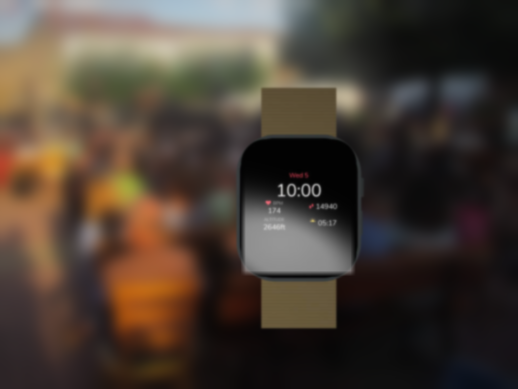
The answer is 10:00
